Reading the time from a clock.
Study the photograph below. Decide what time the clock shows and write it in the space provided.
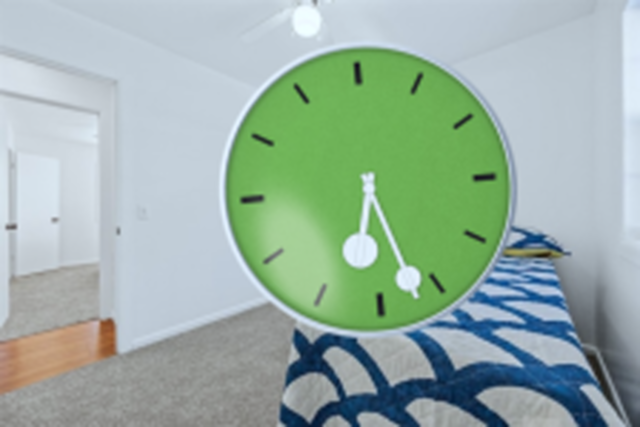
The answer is 6:27
